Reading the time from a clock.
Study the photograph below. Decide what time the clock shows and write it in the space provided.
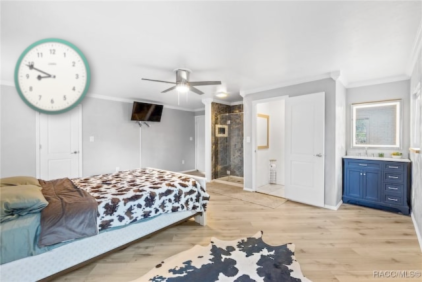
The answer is 8:49
